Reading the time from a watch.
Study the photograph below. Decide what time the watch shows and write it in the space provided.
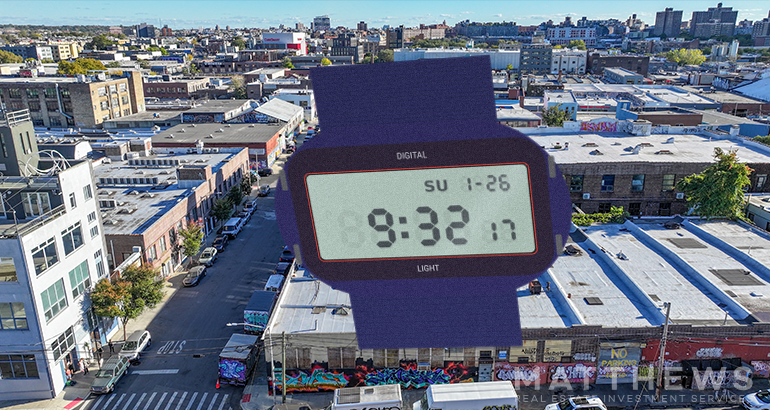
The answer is 9:32:17
